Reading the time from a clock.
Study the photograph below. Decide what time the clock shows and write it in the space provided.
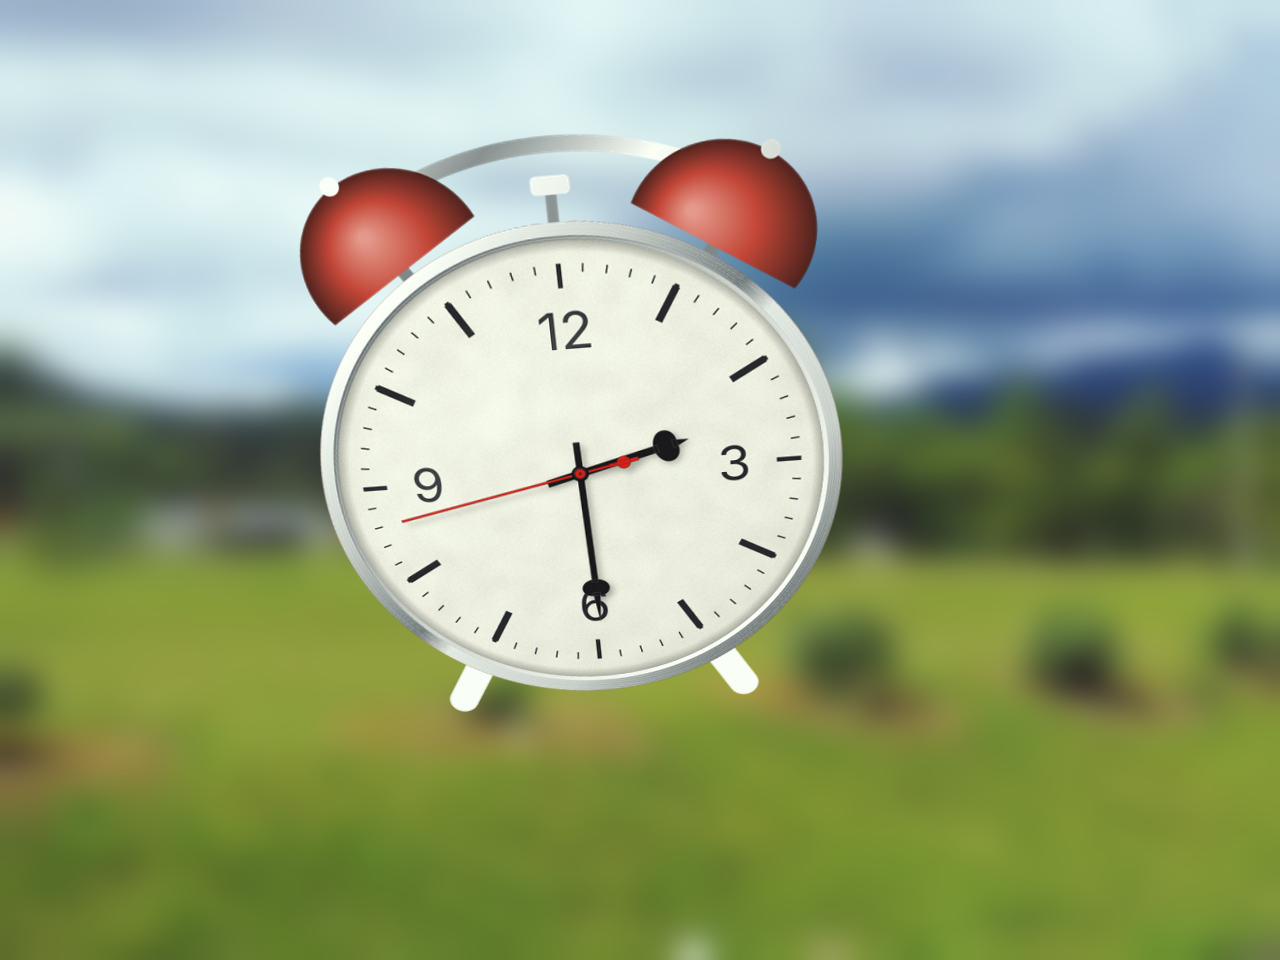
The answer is 2:29:43
